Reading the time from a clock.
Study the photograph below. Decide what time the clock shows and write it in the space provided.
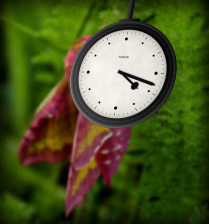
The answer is 4:18
